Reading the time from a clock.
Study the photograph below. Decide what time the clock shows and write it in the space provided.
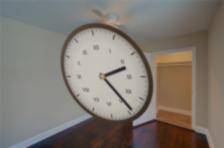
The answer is 2:24
